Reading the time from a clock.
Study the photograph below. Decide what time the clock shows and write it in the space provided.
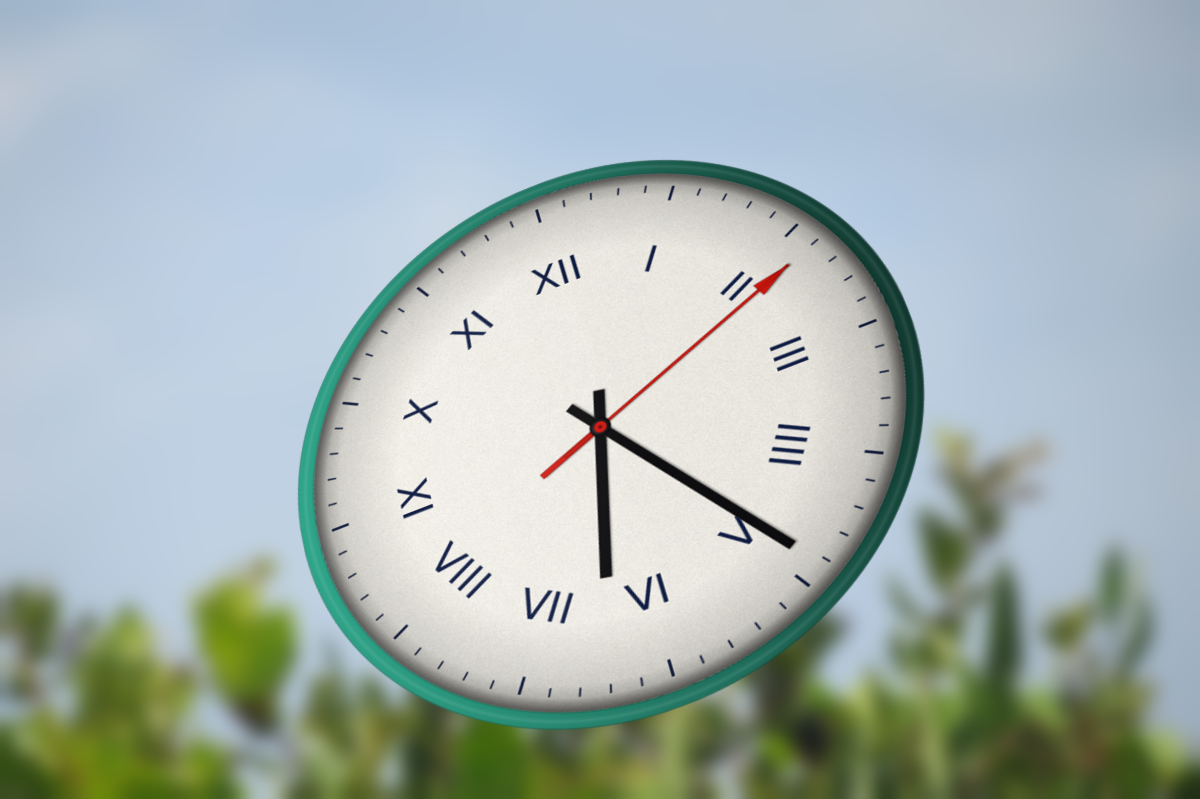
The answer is 6:24:11
